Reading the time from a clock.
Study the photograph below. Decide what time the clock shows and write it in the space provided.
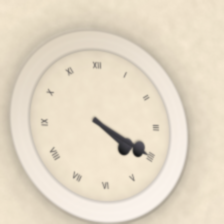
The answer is 4:20
